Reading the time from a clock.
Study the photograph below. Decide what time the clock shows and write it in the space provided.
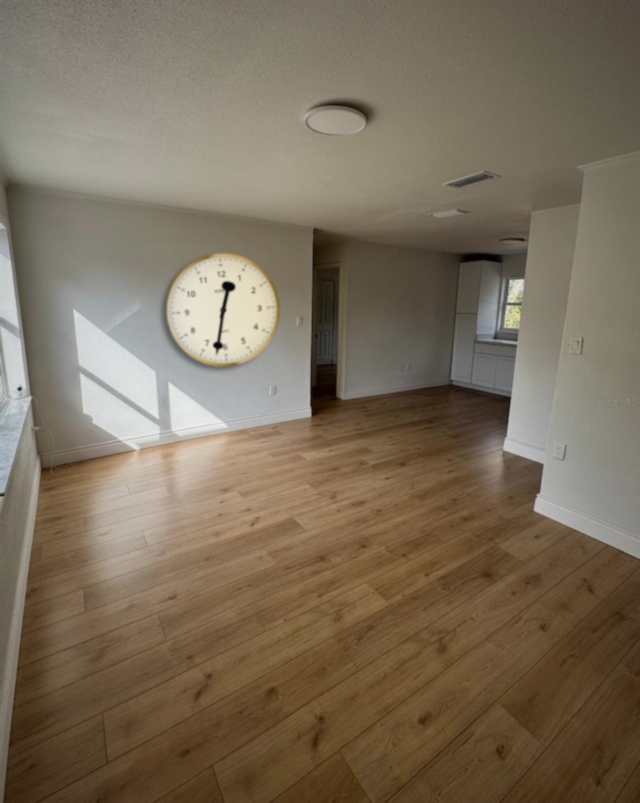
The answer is 12:32
